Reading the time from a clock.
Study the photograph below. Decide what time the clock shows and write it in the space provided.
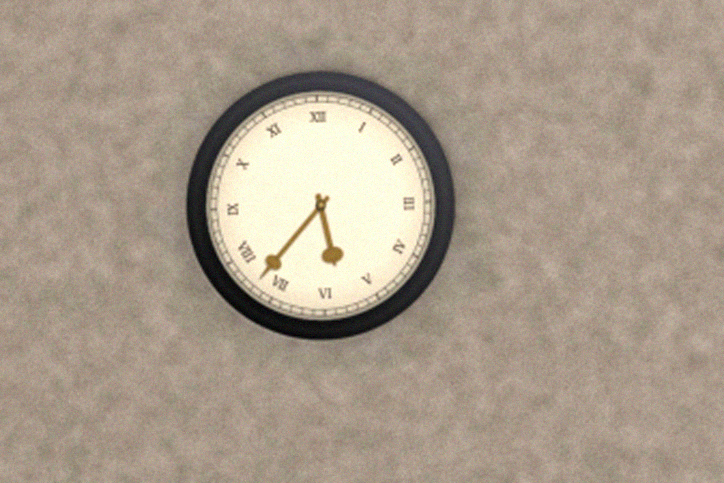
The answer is 5:37
